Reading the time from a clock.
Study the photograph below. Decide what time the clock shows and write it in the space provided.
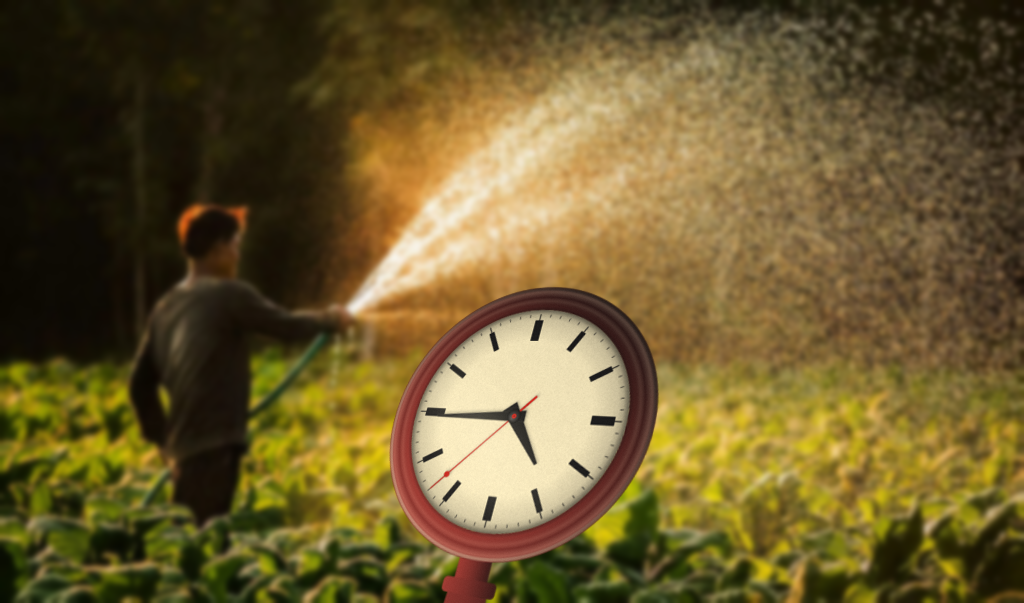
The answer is 4:44:37
